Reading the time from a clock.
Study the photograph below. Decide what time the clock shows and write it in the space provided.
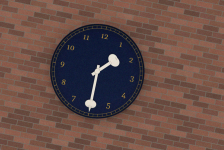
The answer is 1:30
